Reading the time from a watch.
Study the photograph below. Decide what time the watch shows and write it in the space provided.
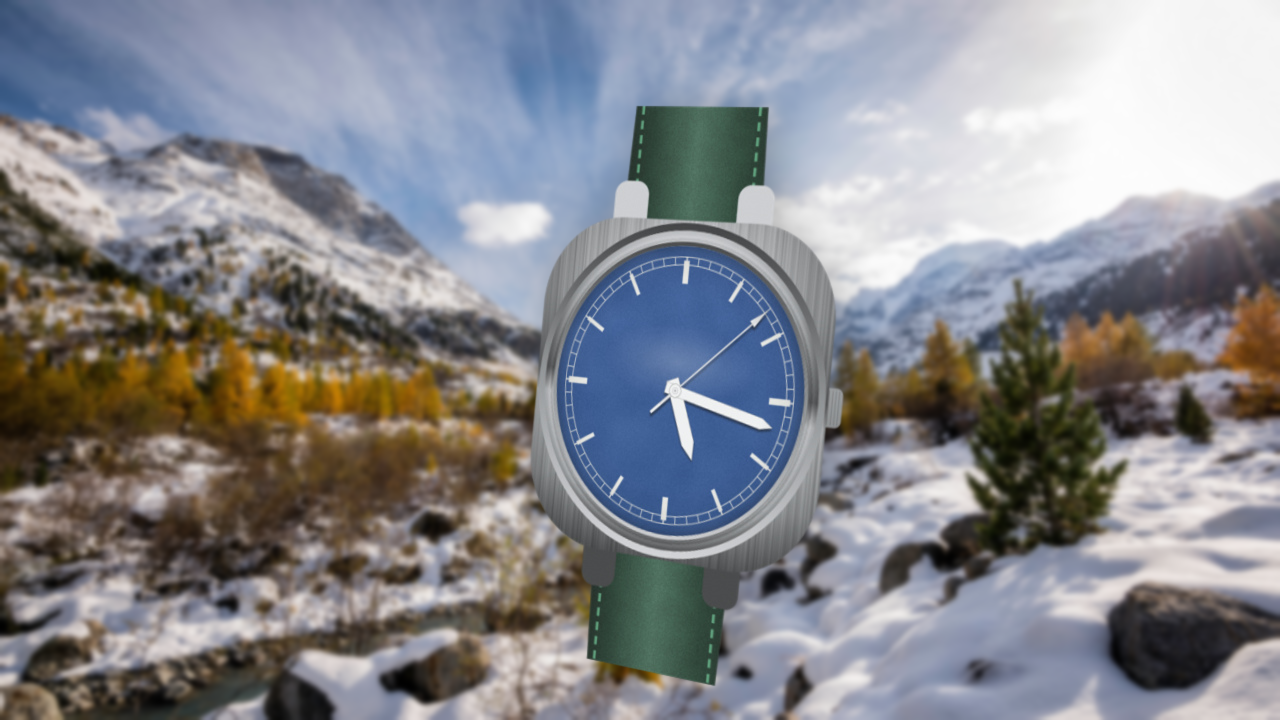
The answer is 5:17:08
